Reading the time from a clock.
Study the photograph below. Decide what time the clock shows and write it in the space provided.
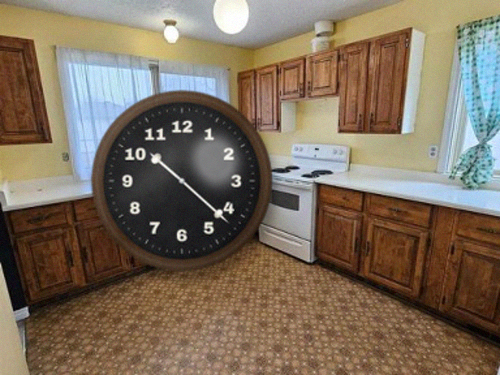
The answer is 10:22
